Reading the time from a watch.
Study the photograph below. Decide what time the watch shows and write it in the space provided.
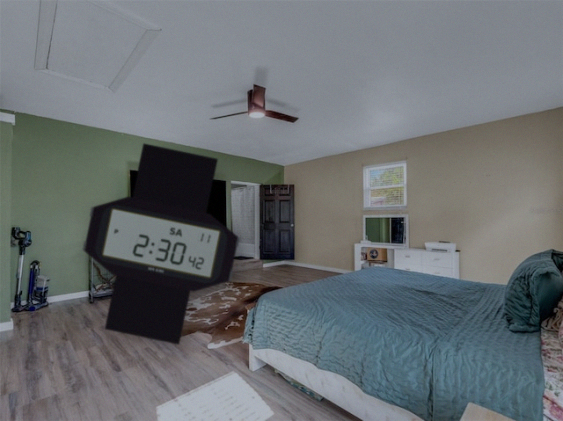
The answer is 2:30:42
